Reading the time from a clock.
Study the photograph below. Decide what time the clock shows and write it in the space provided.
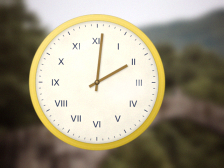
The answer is 2:01
